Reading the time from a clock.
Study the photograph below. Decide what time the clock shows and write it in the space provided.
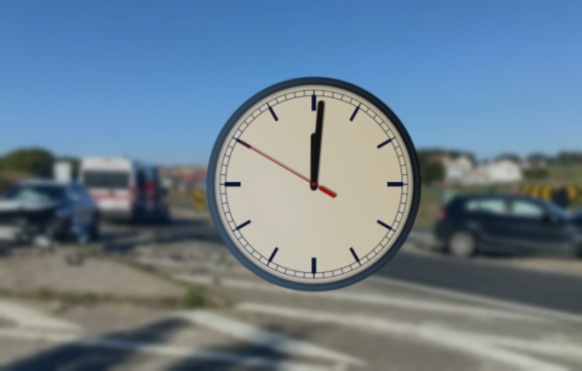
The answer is 12:00:50
